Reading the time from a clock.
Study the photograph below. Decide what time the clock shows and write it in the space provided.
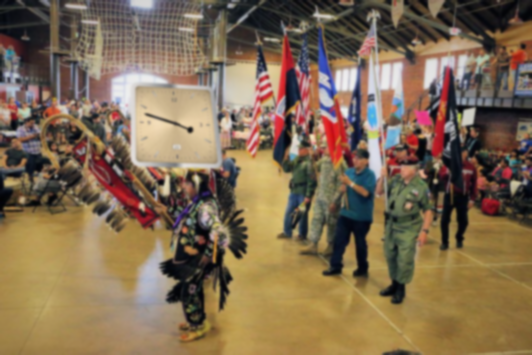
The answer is 3:48
